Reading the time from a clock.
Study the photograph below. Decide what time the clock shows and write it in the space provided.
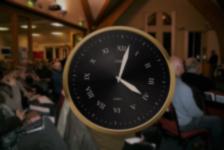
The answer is 4:02
